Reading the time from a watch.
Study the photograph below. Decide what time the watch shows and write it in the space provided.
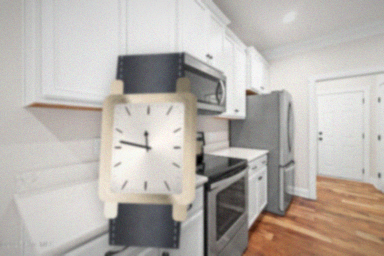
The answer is 11:47
